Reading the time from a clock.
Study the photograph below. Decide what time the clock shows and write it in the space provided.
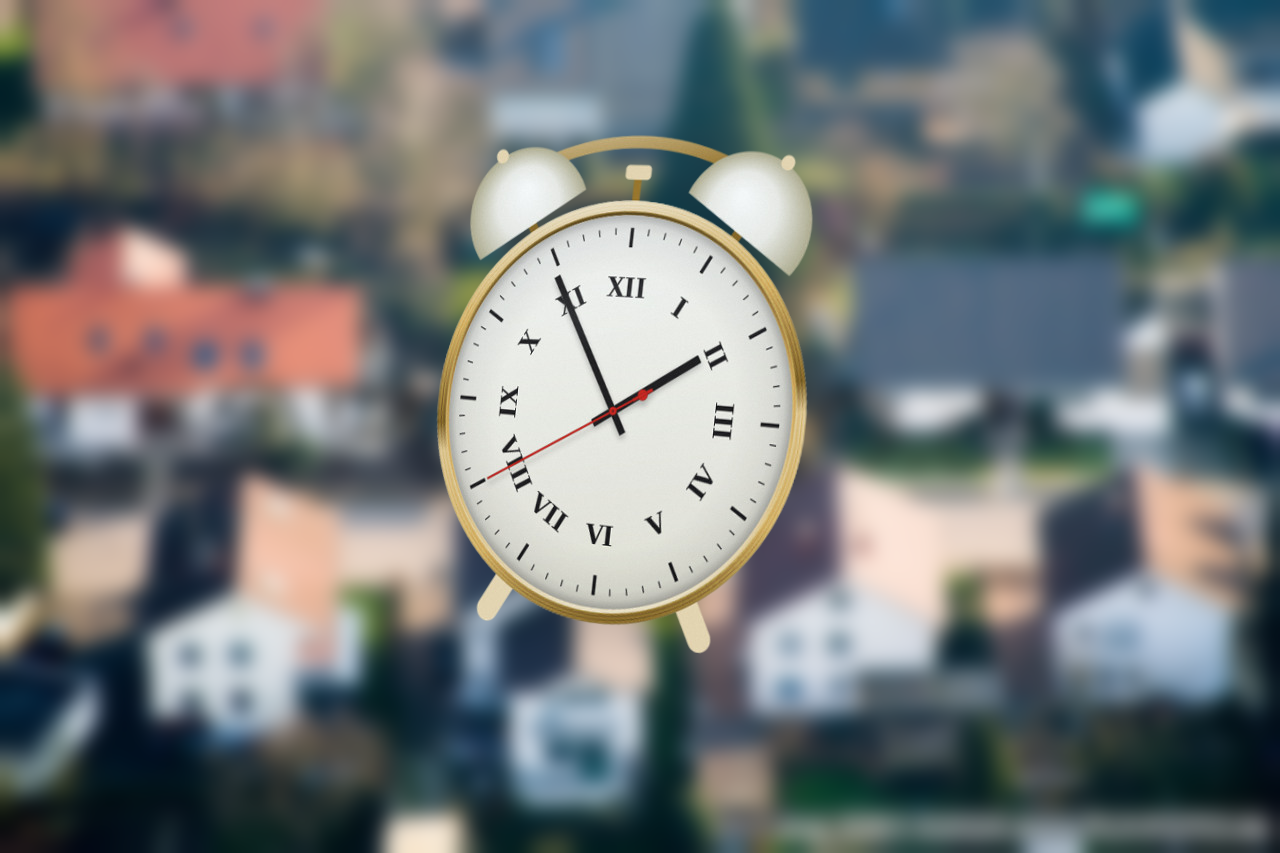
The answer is 1:54:40
